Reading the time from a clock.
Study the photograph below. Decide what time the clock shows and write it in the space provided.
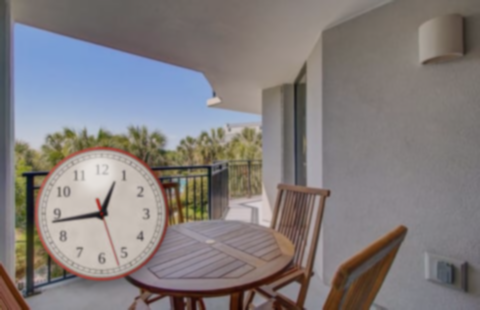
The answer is 12:43:27
